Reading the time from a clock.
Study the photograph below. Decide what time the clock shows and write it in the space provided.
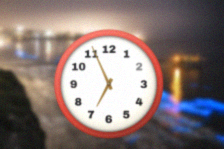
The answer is 6:56
